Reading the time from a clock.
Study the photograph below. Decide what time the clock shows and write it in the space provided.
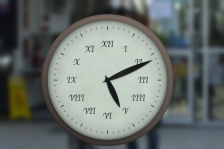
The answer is 5:11
